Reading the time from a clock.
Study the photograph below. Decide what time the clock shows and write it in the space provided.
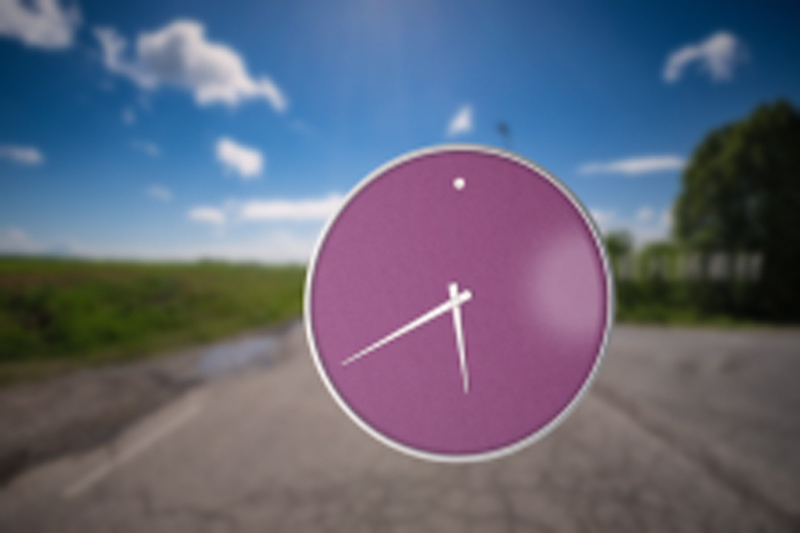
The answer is 5:40
